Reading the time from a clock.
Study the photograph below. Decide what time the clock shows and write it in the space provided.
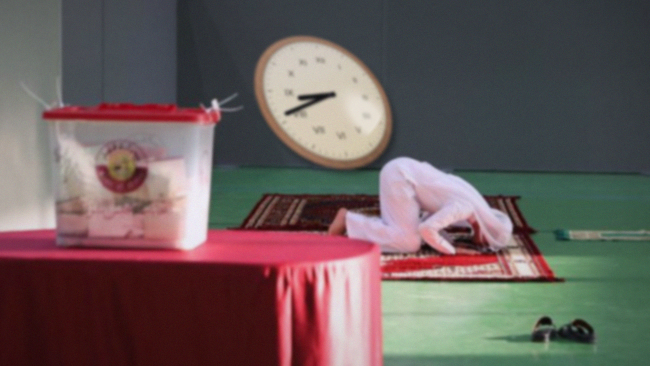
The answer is 8:41
